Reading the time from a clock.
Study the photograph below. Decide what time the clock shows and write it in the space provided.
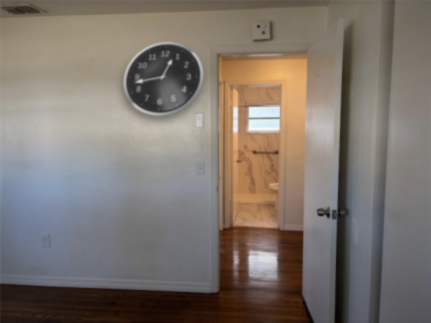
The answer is 12:43
